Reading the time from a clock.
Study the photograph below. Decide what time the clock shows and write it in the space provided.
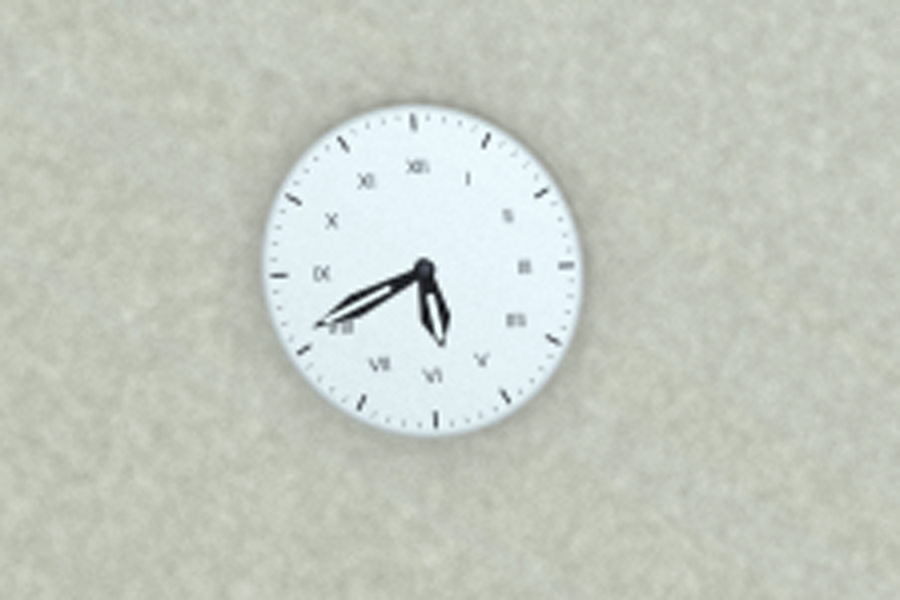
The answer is 5:41
